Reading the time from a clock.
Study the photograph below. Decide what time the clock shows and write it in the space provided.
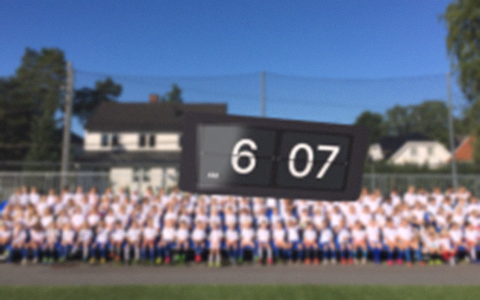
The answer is 6:07
